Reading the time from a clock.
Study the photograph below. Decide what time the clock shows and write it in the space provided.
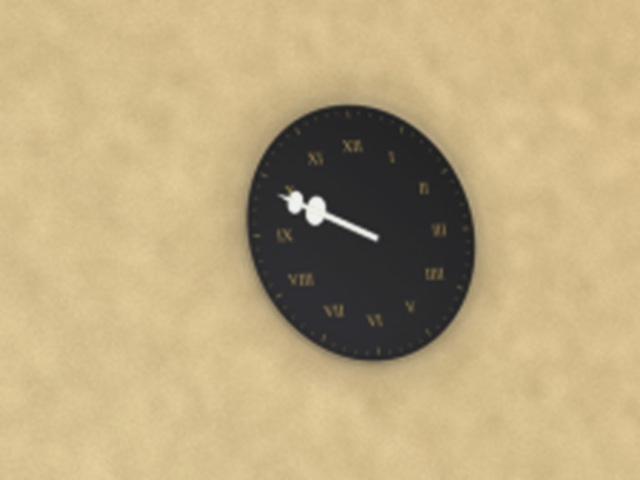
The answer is 9:49
